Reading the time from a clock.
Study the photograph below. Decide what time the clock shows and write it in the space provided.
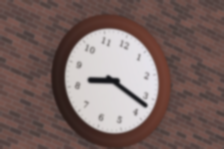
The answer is 8:17
